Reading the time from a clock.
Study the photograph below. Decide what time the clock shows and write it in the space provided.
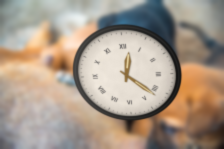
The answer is 12:22
